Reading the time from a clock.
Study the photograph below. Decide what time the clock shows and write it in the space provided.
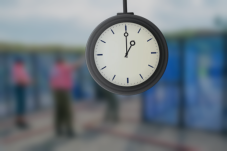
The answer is 1:00
